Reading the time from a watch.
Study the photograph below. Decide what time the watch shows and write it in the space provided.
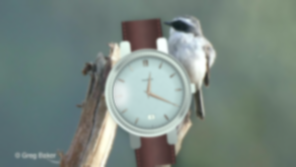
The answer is 12:20
